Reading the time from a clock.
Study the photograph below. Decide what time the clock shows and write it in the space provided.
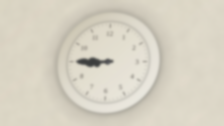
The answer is 8:45
